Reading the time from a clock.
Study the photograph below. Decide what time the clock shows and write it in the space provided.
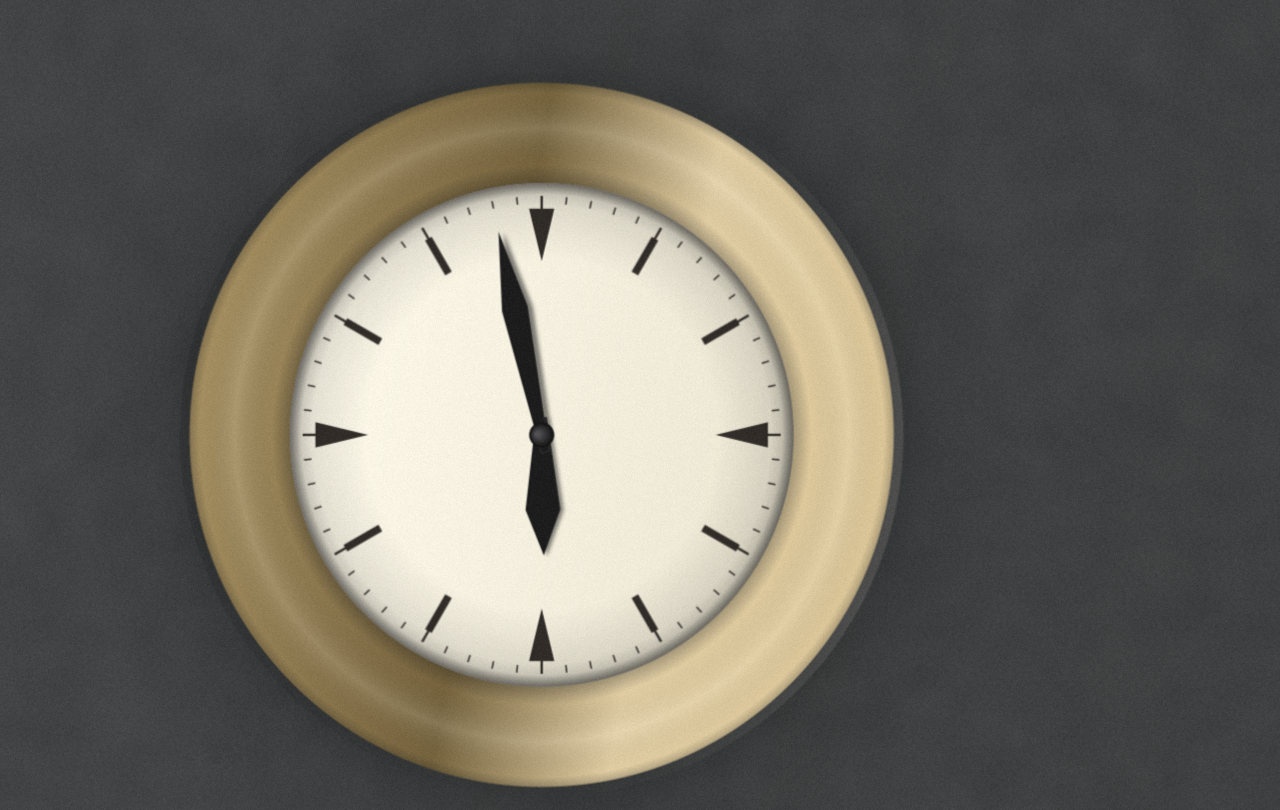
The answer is 5:58
